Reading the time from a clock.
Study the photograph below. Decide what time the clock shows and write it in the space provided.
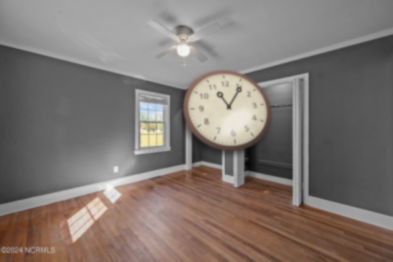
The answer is 11:06
